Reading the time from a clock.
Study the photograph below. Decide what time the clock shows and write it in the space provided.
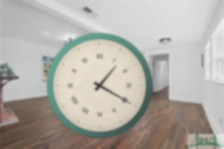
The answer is 1:20
